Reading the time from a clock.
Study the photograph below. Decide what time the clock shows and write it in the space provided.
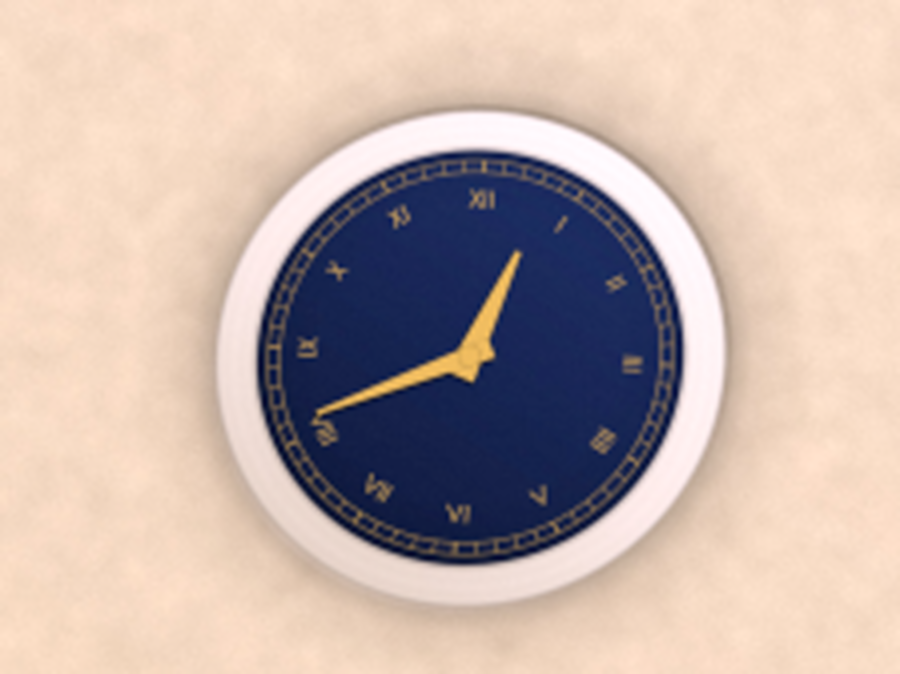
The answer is 12:41
